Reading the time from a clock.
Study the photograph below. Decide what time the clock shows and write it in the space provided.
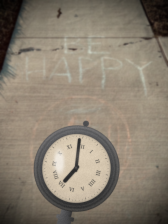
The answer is 6:59
